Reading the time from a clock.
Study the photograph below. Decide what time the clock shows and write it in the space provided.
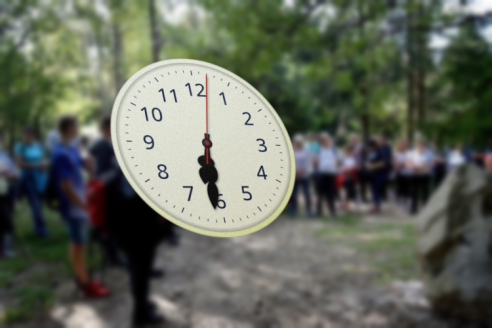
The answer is 6:31:02
